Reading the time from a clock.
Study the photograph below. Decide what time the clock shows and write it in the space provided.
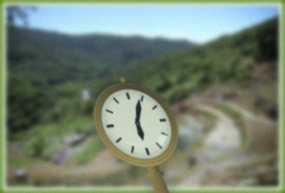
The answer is 6:04
